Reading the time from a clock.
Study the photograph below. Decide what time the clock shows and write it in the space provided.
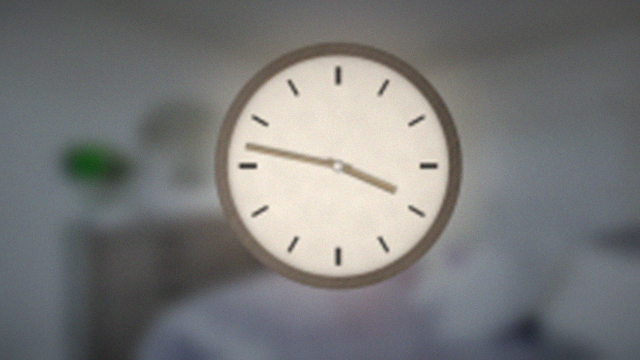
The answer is 3:47
